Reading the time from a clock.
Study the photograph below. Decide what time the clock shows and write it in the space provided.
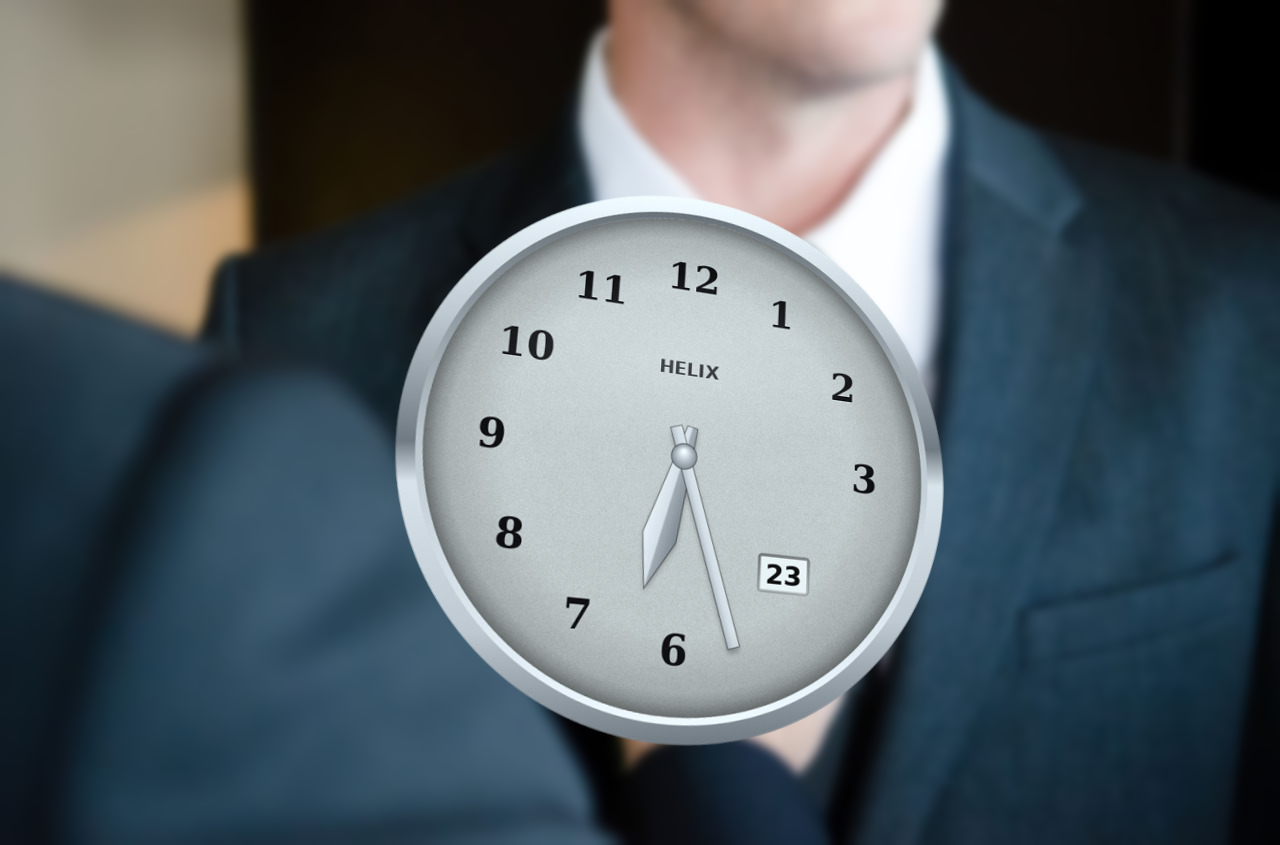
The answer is 6:27
